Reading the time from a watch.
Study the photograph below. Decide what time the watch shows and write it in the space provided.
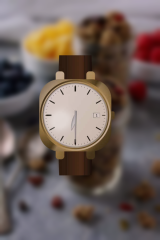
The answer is 6:30
